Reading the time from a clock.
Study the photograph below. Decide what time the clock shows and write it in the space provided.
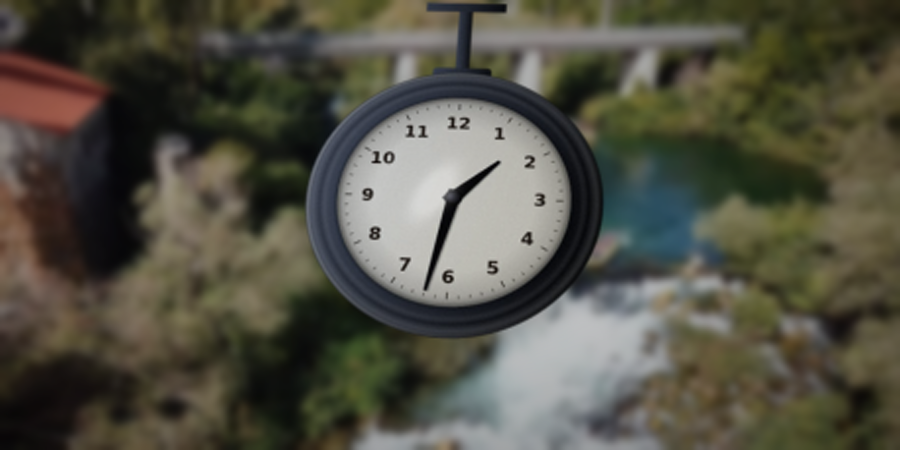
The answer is 1:32
